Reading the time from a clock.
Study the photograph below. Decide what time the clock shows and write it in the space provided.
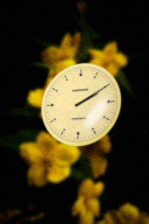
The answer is 2:10
